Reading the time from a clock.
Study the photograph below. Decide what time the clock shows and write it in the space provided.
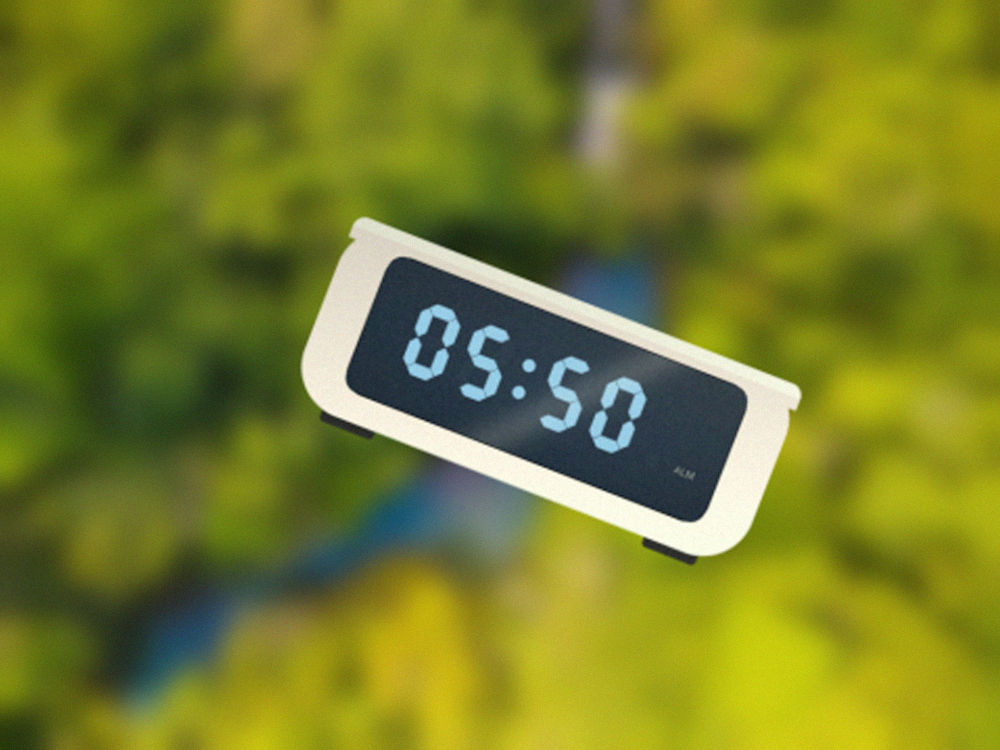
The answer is 5:50
